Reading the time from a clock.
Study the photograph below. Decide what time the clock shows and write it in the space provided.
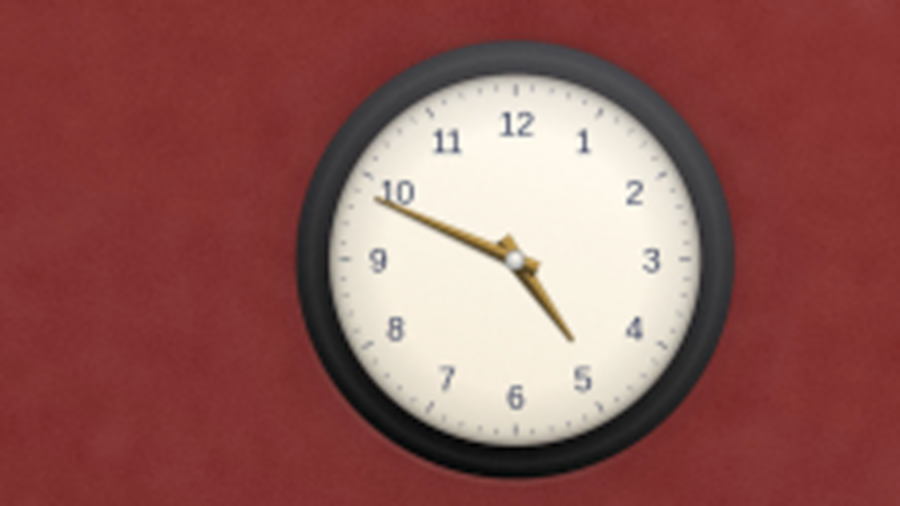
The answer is 4:49
